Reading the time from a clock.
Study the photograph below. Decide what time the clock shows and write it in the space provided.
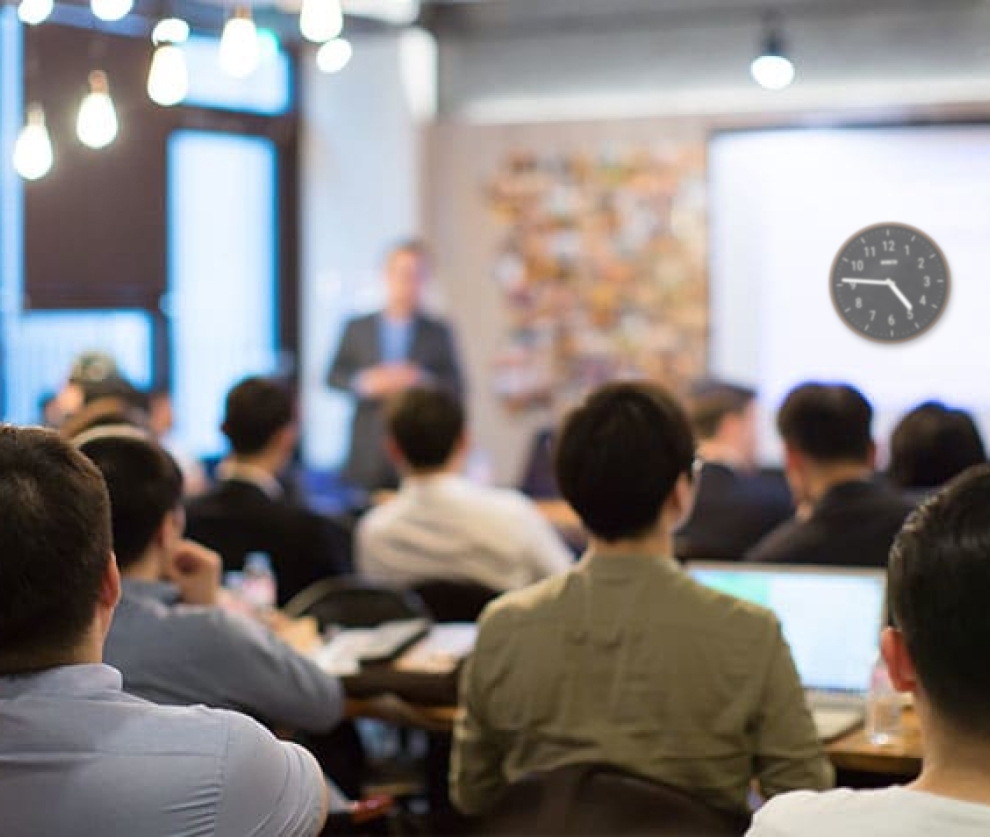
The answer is 4:46
